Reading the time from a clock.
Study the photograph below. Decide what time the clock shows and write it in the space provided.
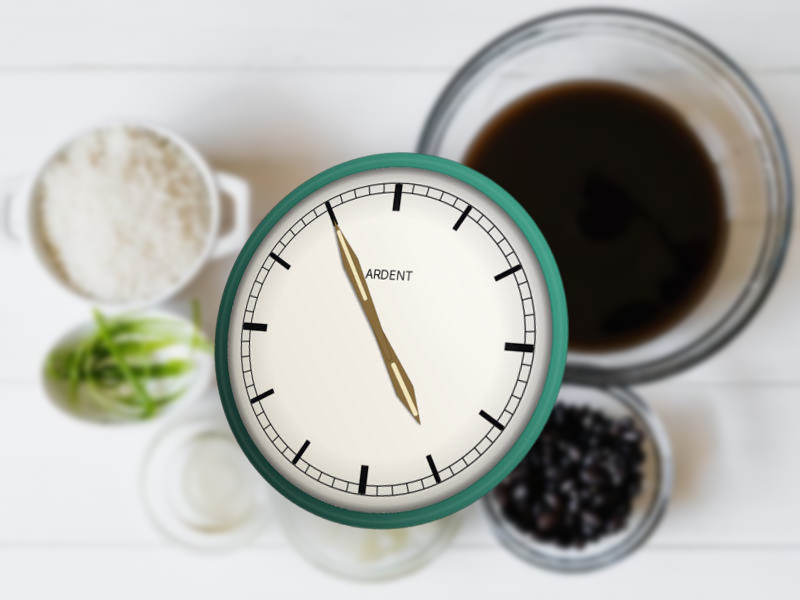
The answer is 4:55
